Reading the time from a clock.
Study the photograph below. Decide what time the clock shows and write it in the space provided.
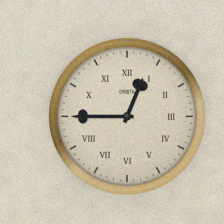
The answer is 12:45
